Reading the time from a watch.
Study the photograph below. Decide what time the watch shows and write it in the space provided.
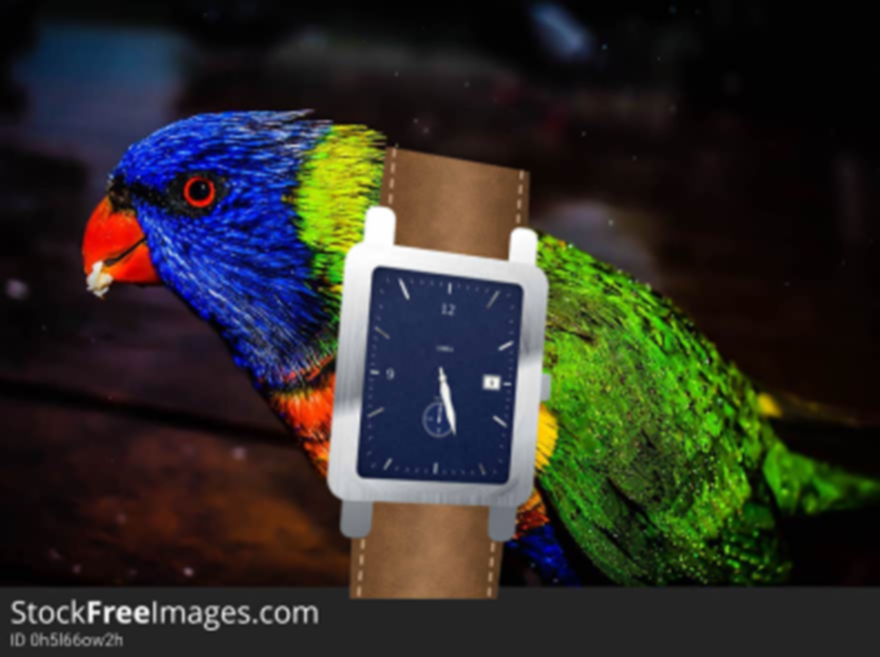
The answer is 5:27
